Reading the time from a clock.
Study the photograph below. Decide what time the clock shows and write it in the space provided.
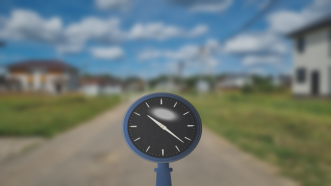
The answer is 10:22
